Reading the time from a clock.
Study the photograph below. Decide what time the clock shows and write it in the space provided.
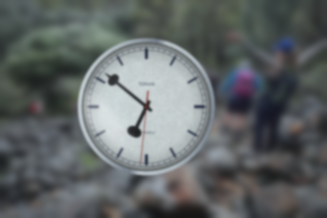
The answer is 6:51:31
